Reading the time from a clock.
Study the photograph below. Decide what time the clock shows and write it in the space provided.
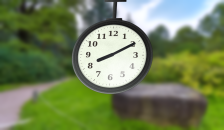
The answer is 8:10
